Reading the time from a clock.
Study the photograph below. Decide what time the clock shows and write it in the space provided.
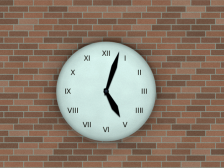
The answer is 5:03
